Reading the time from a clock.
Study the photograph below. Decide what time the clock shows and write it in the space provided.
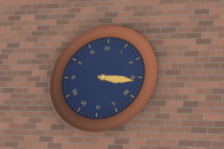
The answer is 3:16
